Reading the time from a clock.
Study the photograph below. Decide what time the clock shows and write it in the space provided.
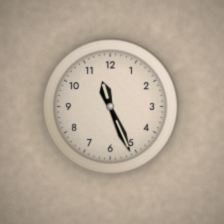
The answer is 11:26
